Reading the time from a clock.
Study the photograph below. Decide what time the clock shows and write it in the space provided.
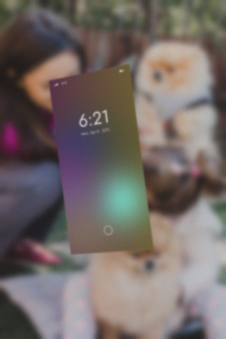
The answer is 6:21
